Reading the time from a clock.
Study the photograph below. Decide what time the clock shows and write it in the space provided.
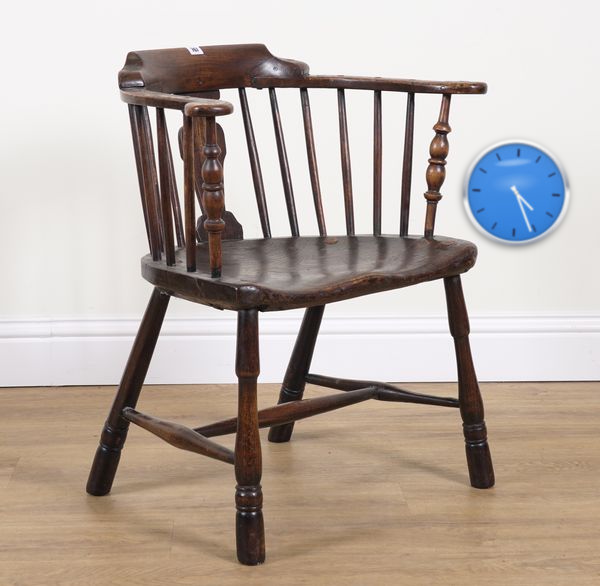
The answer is 4:26
